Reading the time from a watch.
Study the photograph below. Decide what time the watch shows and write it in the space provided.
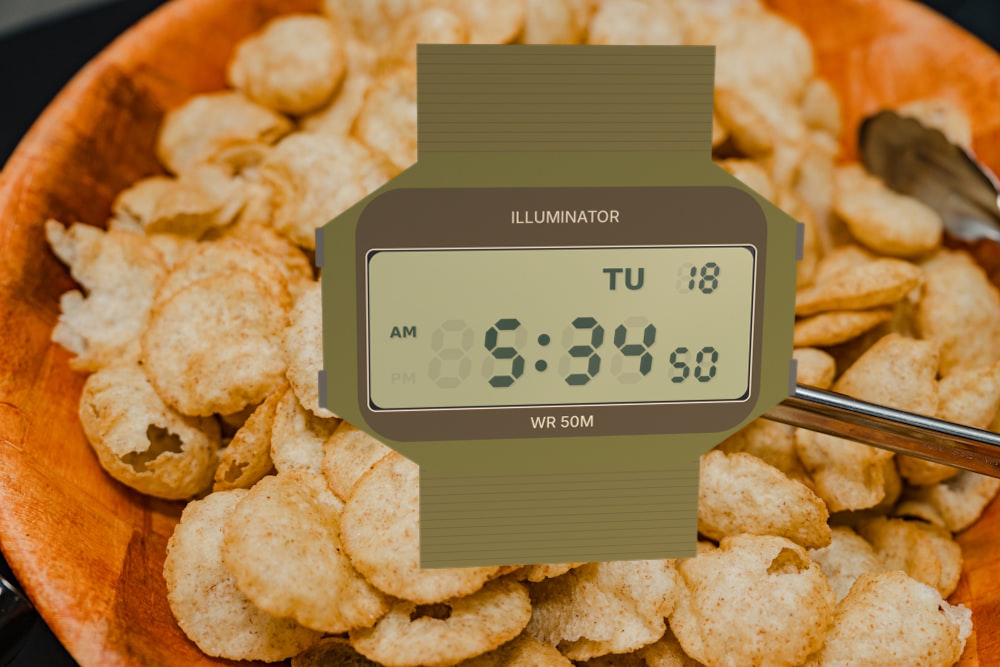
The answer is 5:34:50
